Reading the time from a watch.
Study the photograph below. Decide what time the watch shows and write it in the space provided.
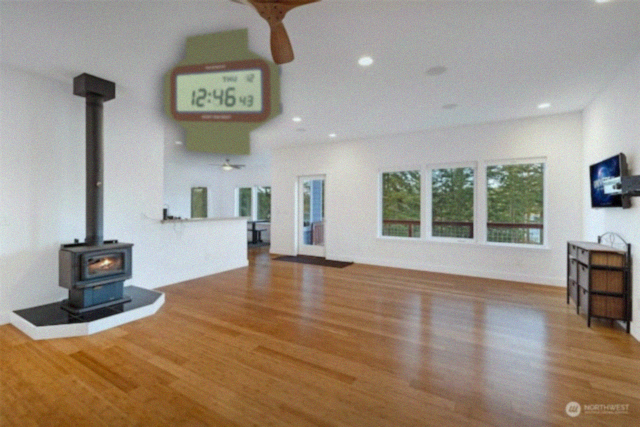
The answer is 12:46
